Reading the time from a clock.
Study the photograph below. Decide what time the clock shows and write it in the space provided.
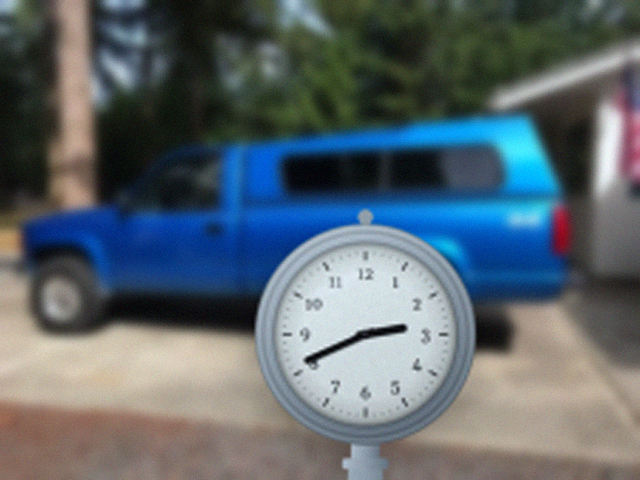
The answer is 2:41
